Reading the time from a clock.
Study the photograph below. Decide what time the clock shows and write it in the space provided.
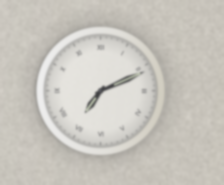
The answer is 7:11
